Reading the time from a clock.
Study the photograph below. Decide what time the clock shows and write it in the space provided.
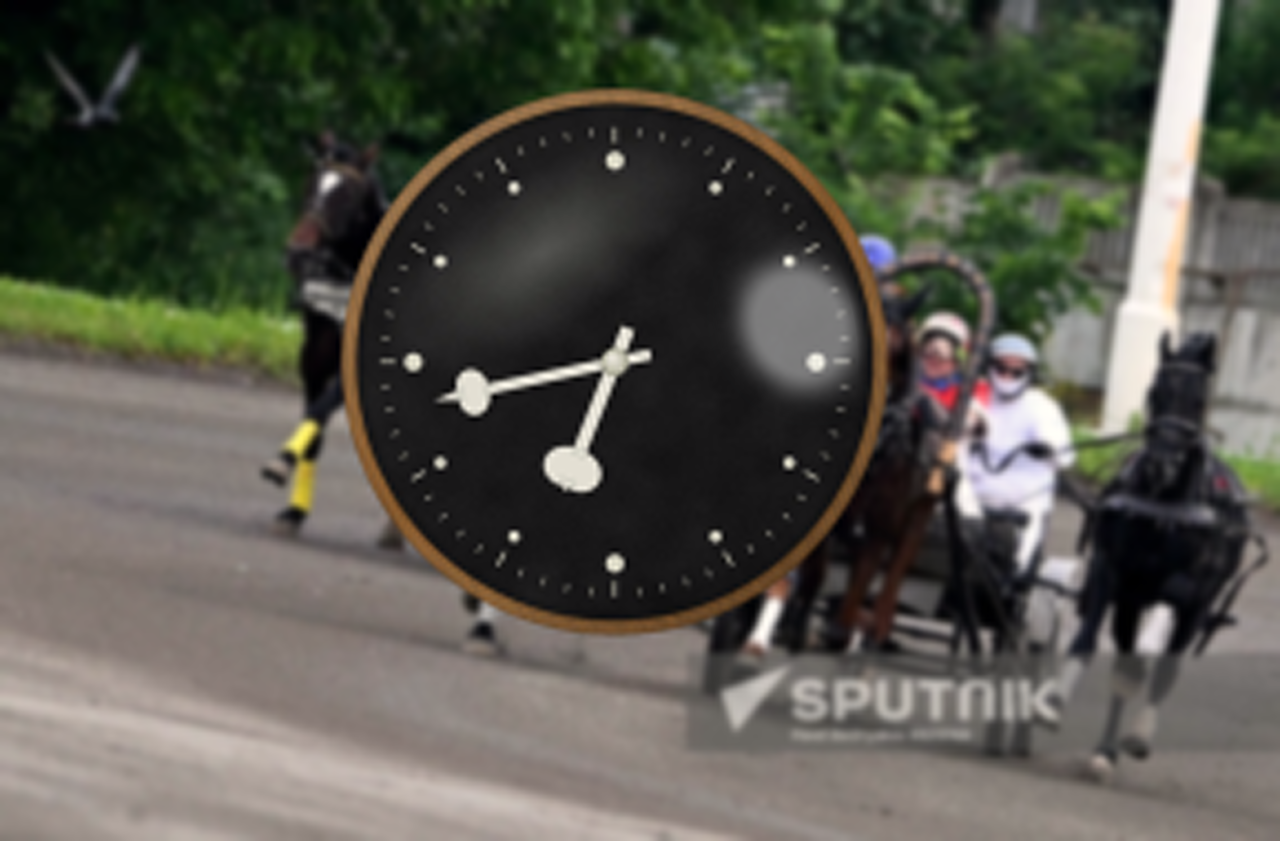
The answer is 6:43
